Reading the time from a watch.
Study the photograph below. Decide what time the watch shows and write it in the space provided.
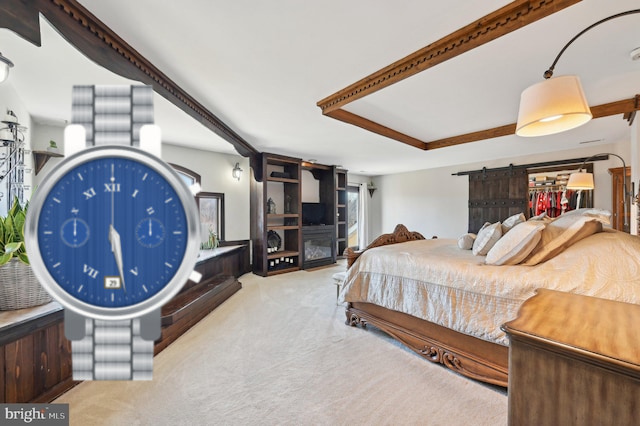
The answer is 5:28
